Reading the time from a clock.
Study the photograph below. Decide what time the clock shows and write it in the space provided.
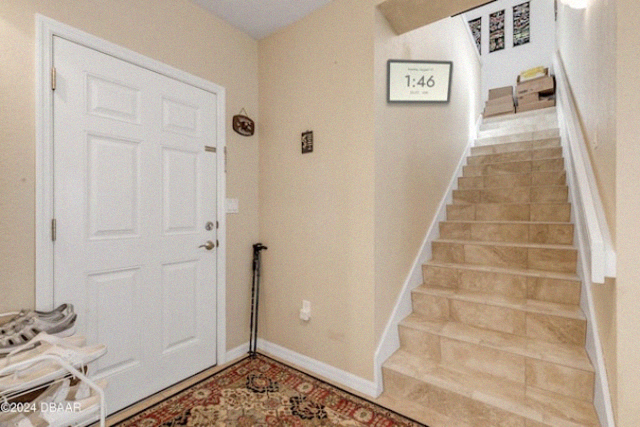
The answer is 1:46
